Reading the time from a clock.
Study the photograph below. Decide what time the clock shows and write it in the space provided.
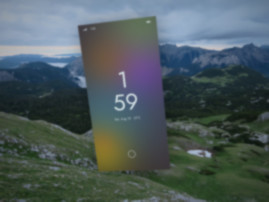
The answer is 1:59
